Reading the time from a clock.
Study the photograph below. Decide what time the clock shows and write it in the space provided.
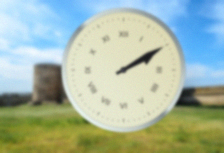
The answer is 2:10
